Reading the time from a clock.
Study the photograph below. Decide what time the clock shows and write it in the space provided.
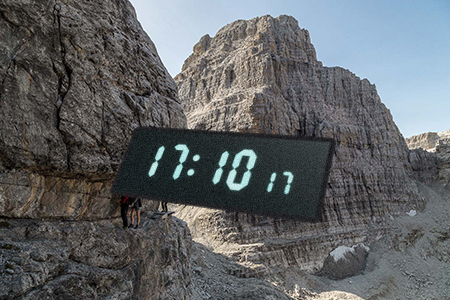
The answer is 17:10:17
